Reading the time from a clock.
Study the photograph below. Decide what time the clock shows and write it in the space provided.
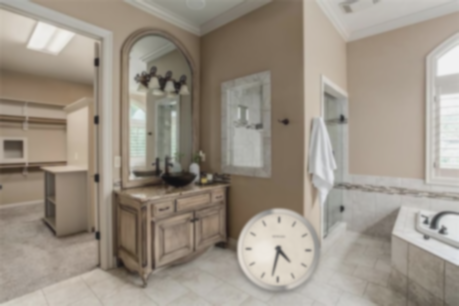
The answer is 4:32
